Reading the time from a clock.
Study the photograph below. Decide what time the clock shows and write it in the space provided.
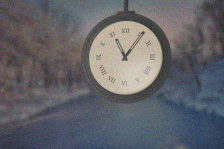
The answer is 11:06
